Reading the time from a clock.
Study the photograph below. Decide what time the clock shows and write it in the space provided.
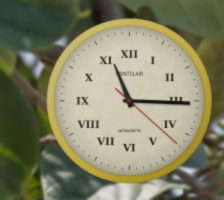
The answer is 11:15:22
